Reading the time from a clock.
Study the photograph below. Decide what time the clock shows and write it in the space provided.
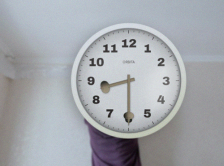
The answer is 8:30
